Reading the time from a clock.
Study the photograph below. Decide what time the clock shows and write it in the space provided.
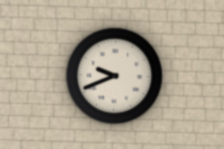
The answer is 9:41
